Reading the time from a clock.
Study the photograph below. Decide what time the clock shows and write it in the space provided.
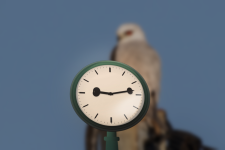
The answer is 9:13
